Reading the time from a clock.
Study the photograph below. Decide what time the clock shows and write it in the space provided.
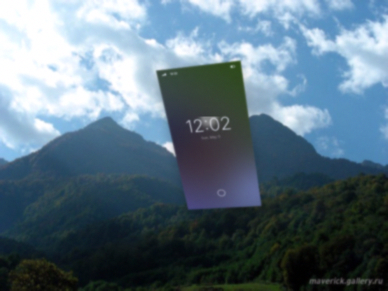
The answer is 12:02
